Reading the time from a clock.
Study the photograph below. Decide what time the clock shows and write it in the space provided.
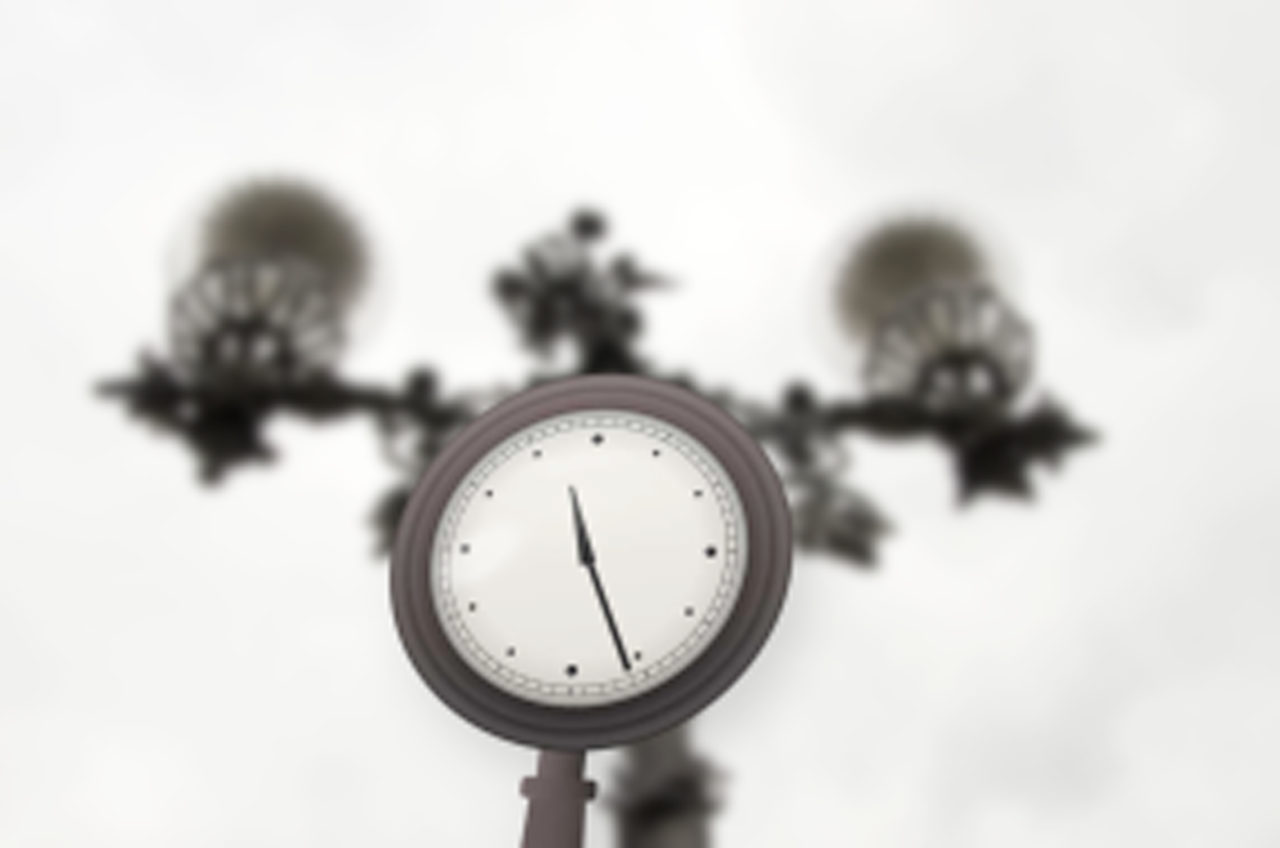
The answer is 11:26
